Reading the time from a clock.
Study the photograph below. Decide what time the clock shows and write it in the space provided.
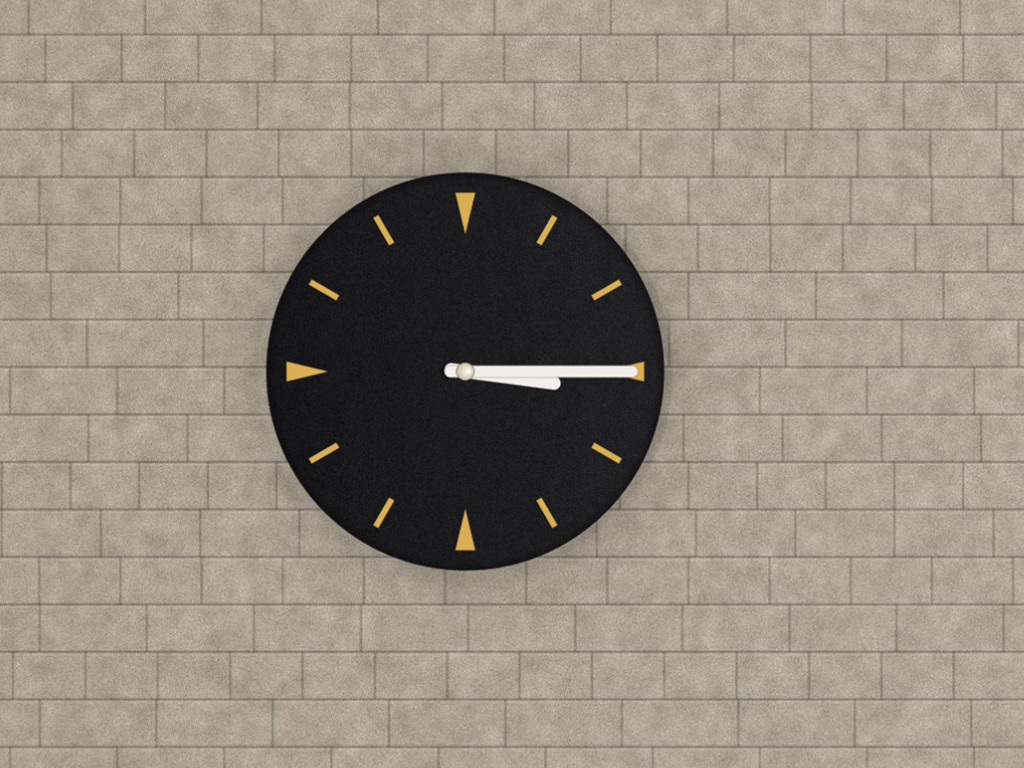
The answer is 3:15
